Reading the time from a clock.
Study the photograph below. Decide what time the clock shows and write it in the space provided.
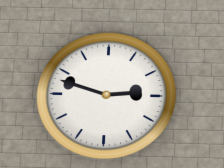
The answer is 2:48
